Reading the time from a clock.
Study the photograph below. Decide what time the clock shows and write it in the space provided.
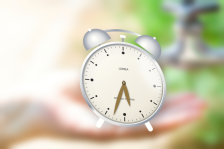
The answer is 5:33
